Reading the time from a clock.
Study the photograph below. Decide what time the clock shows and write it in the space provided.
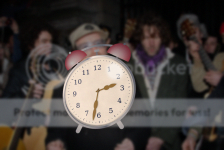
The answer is 2:32
